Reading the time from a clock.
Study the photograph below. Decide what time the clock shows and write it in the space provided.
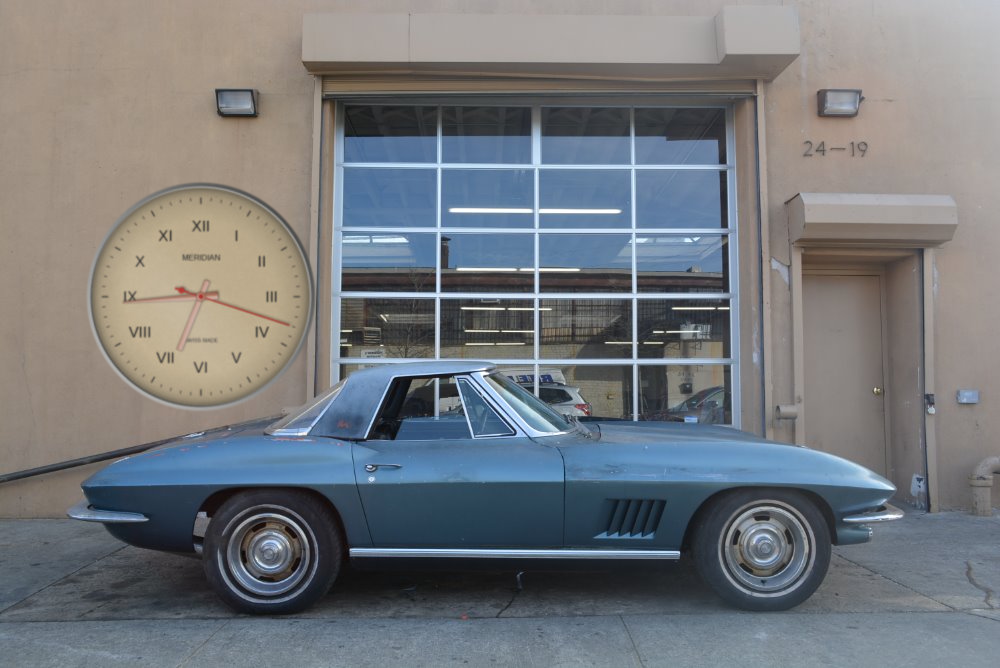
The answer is 6:44:18
